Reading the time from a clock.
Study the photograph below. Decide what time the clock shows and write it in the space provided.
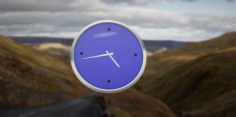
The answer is 4:43
